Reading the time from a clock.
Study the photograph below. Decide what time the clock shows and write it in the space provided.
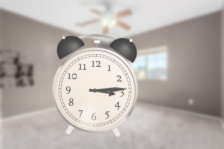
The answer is 3:14
